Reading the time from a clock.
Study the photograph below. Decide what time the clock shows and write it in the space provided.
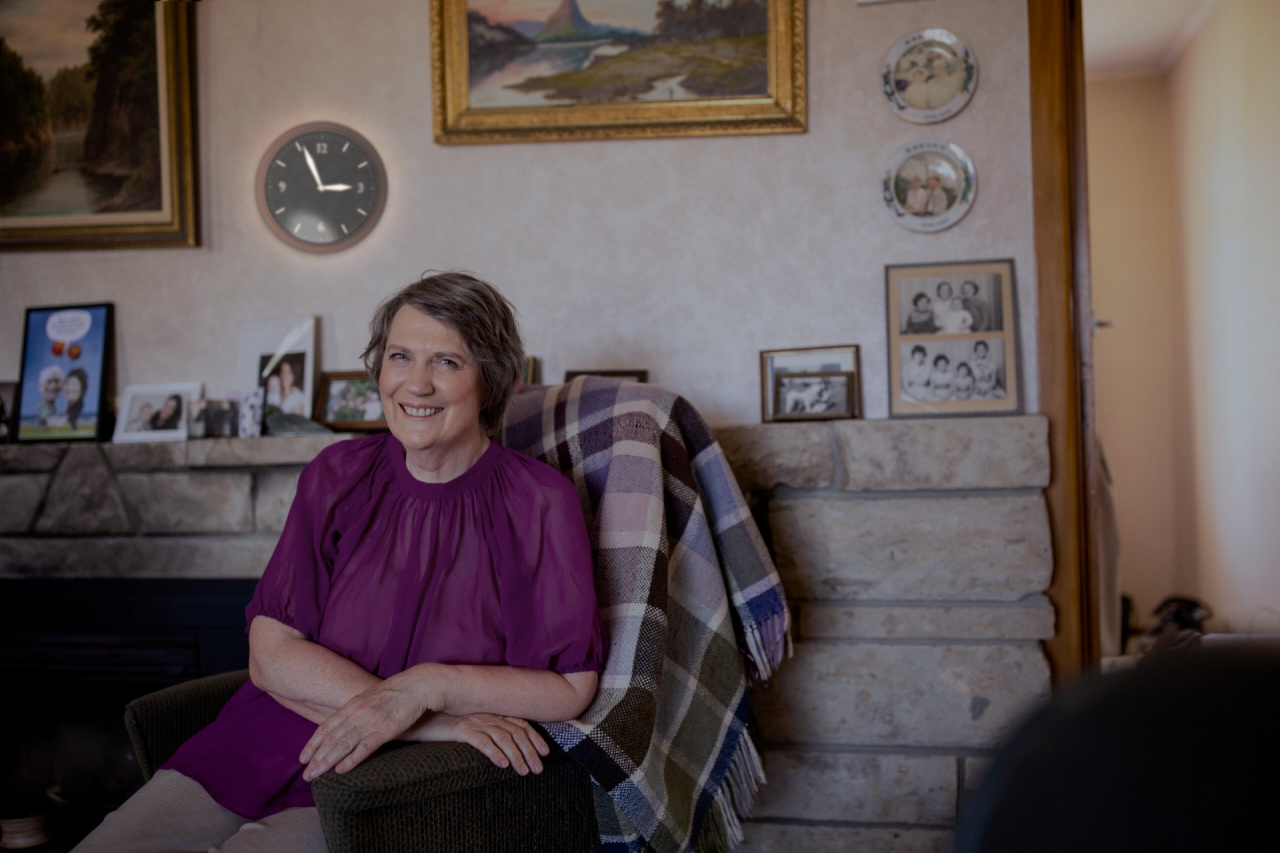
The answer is 2:56
